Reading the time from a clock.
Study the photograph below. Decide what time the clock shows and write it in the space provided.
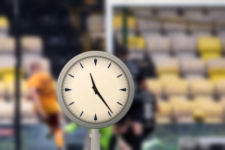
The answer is 11:24
